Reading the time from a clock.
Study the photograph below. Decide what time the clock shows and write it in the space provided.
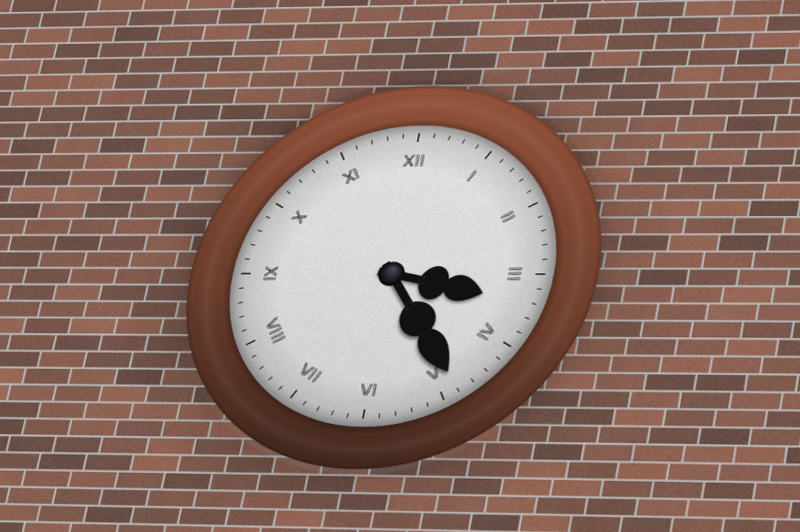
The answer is 3:24
